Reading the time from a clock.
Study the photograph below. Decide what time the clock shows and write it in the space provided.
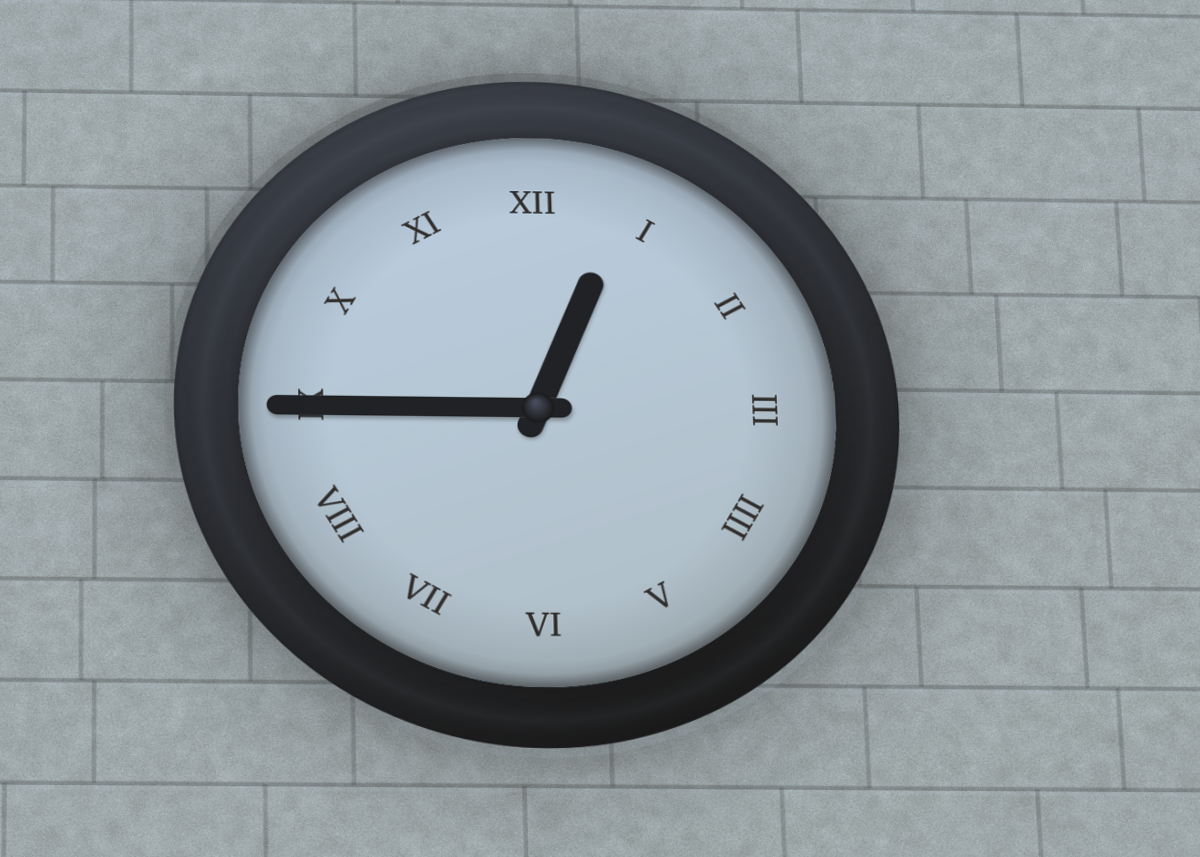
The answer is 12:45
